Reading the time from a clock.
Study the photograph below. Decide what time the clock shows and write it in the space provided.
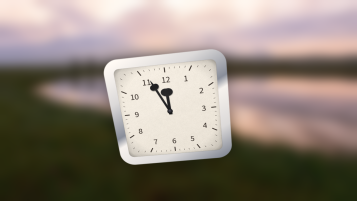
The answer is 11:56
